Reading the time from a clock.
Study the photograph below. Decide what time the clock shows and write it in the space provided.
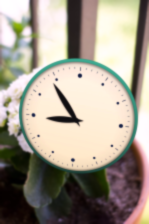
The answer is 8:54
